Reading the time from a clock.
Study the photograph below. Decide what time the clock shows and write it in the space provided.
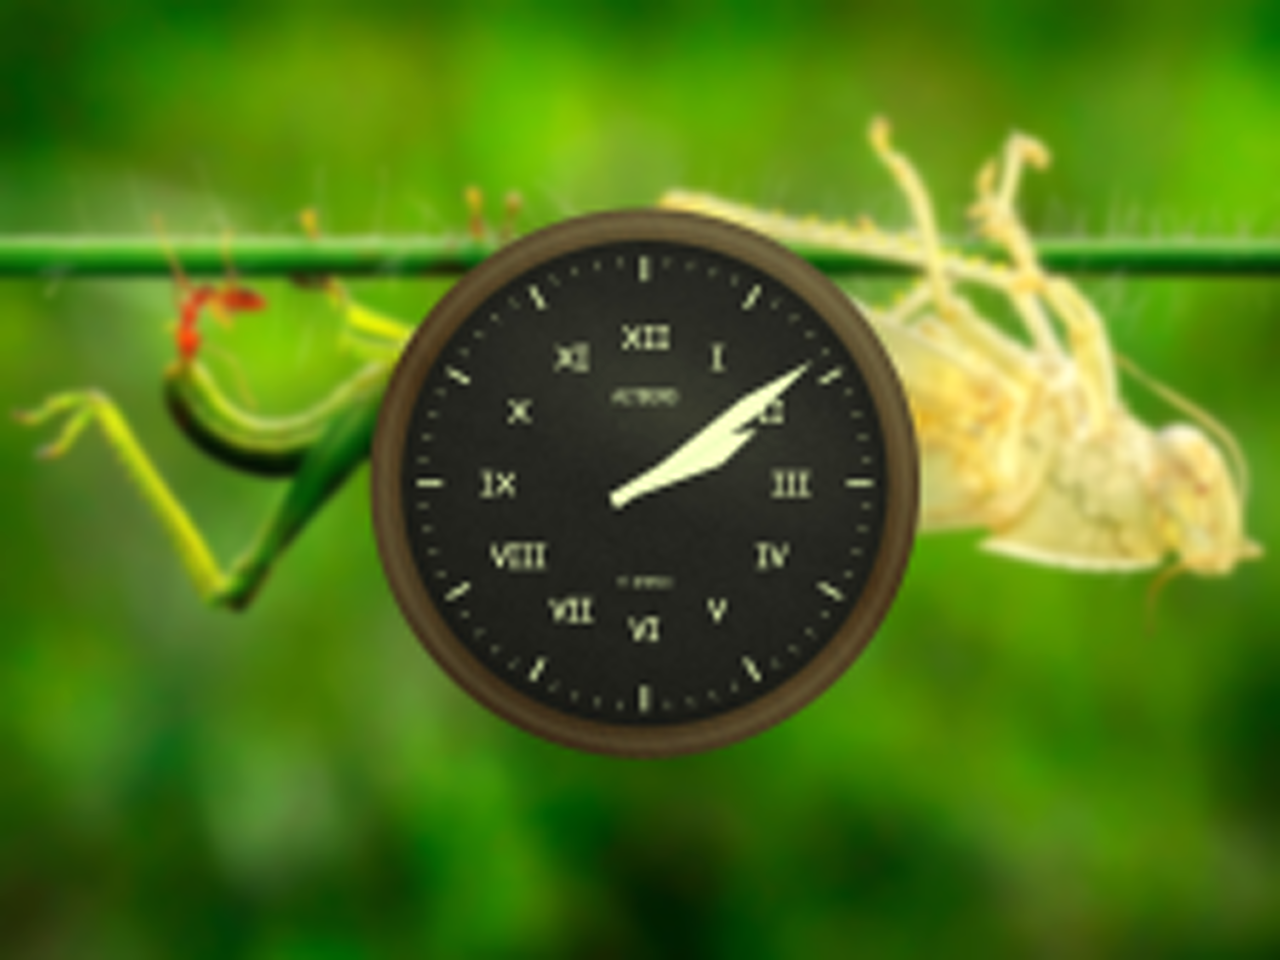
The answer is 2:09
